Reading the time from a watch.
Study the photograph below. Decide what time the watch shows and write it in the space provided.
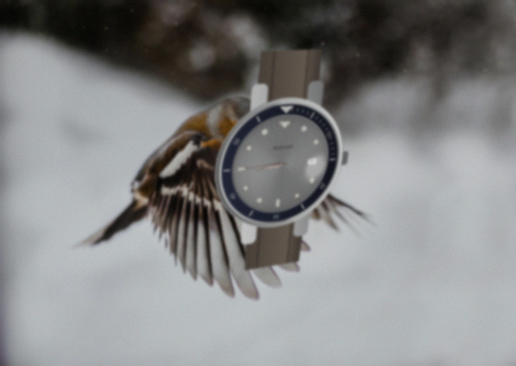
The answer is 8:45
